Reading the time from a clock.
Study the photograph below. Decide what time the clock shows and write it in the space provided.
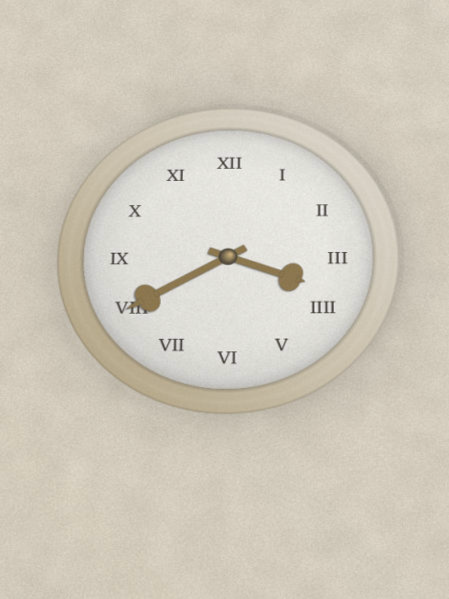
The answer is 3:40
